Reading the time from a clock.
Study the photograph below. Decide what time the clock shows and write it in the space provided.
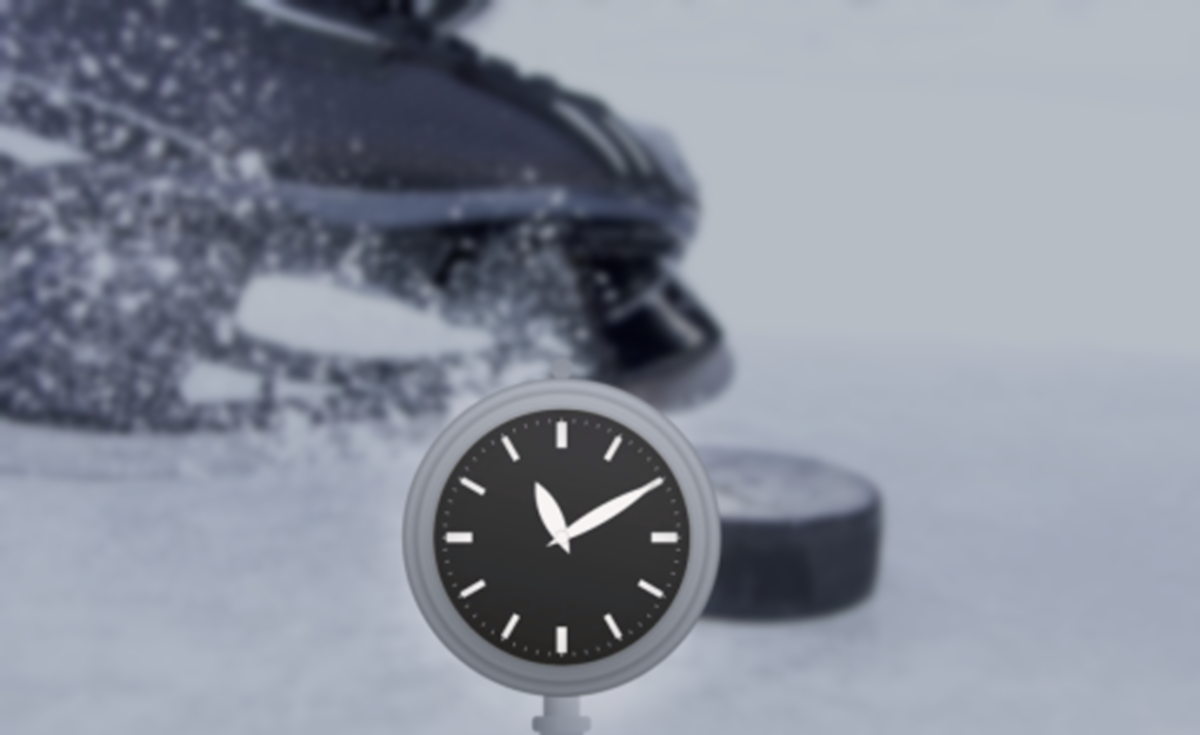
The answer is 11:10
